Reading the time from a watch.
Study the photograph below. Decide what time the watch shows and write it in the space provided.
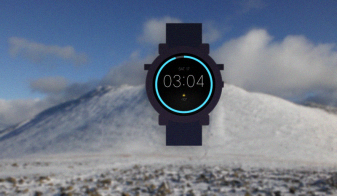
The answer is 3:04
